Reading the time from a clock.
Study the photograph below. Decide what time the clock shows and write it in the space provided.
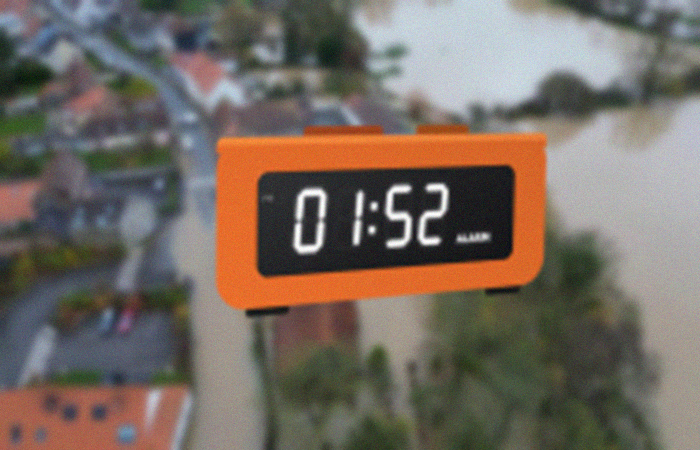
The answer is 1:52
